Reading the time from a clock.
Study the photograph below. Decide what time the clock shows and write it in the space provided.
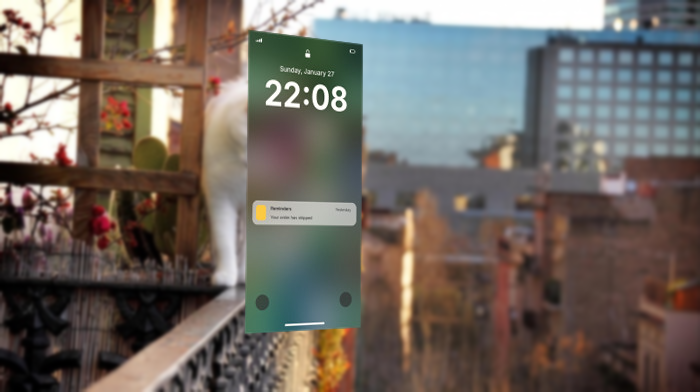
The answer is 22:08
